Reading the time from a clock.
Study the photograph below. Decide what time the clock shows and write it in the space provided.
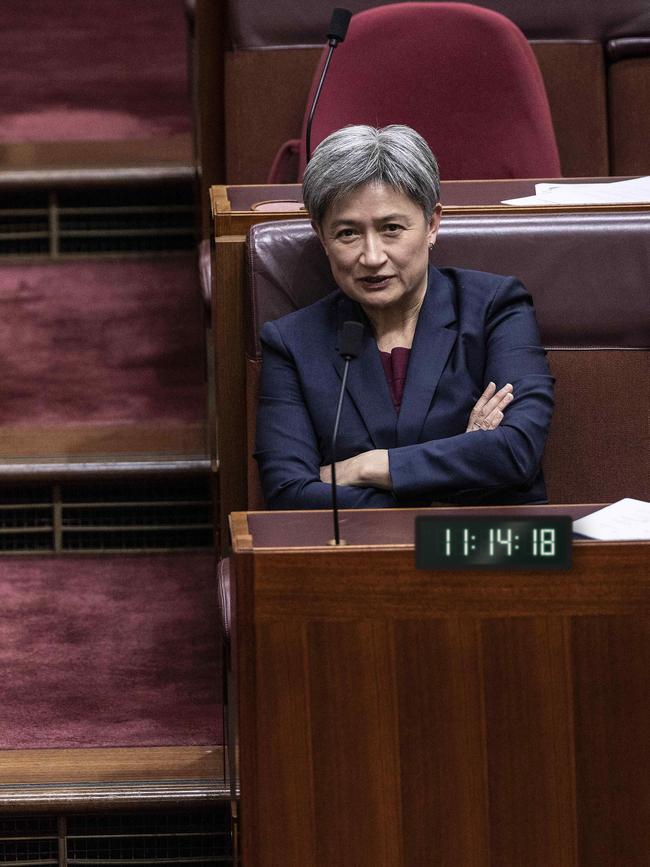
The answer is 11:14:18
